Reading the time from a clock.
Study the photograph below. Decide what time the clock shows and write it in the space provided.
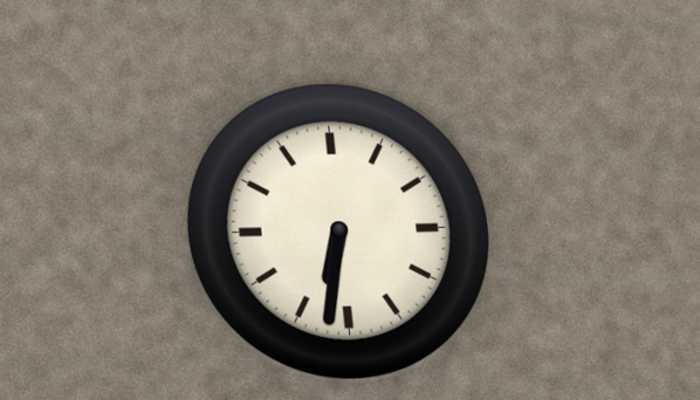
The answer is 6:32
